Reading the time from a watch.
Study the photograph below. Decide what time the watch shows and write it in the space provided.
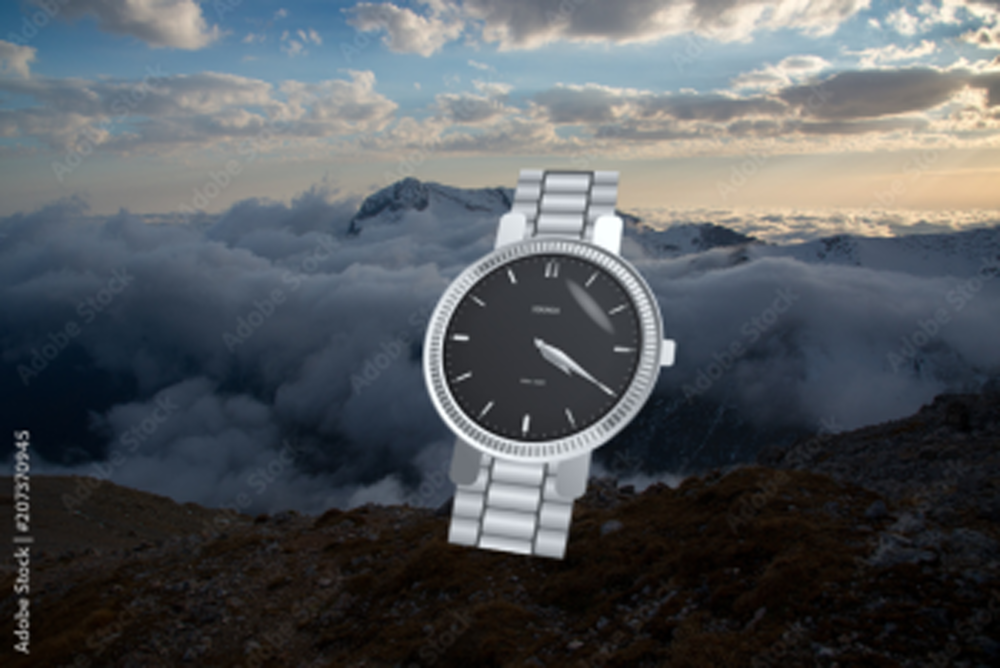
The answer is 4:20
